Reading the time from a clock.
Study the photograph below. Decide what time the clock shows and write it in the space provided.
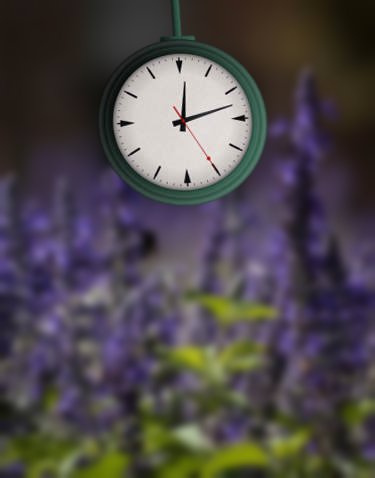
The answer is 12:12:25
